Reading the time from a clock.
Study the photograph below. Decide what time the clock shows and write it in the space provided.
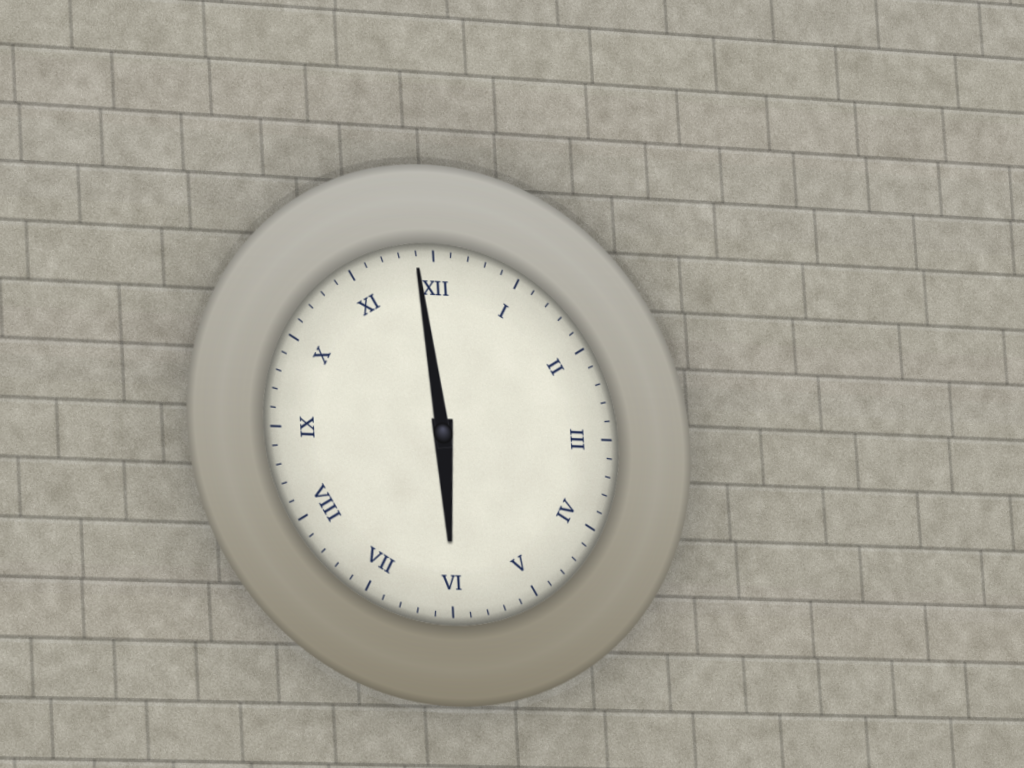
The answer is 5:59
